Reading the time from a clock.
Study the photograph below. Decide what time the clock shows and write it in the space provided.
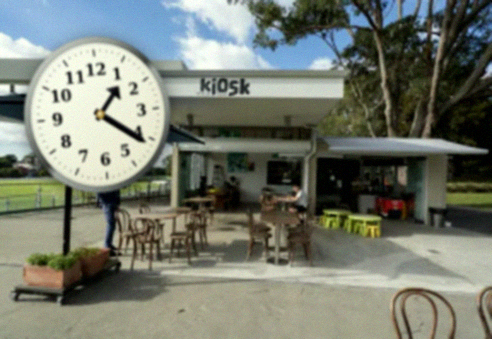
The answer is 1:21
